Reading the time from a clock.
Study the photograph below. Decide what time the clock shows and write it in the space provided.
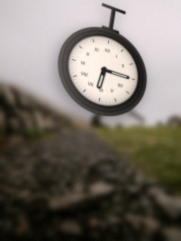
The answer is 6:15
